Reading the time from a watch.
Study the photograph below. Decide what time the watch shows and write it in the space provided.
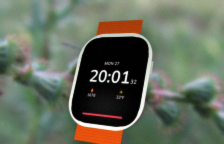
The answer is 20:01
